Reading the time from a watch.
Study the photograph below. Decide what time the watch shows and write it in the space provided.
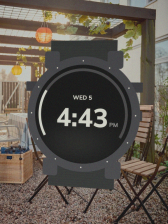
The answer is 4:43
